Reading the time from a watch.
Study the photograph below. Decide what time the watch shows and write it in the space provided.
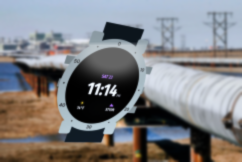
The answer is 11:14
